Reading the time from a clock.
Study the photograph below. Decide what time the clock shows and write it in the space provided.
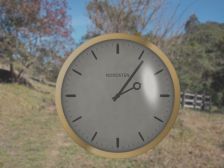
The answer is 2:06
